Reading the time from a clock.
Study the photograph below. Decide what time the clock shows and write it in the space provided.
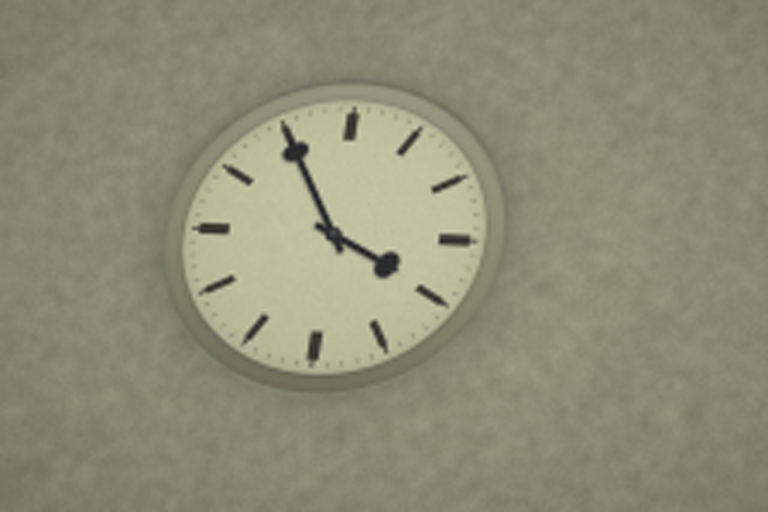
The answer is 3:55
